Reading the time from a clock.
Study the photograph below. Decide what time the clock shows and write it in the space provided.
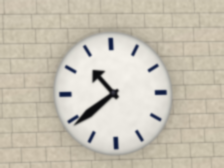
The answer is 10:39
